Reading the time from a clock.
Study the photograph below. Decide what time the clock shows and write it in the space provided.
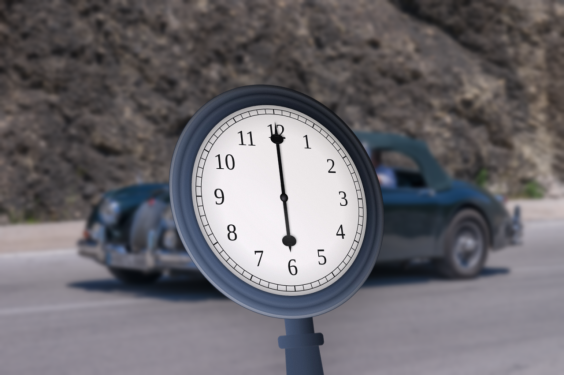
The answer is 6:00
